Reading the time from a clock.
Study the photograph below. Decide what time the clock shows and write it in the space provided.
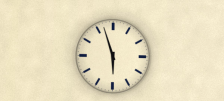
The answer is 5:57
